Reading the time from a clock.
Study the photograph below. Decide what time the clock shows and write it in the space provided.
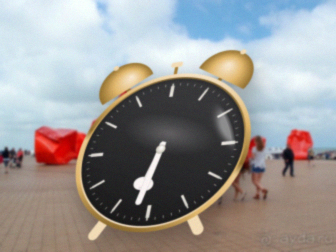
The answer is 6:32
